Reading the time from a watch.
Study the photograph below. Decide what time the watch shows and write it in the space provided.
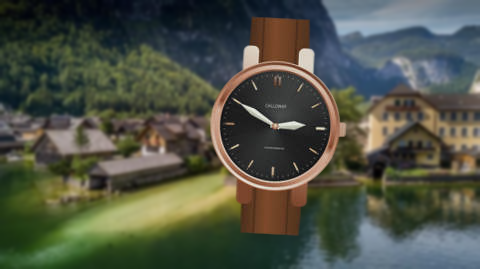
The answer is 2:50
